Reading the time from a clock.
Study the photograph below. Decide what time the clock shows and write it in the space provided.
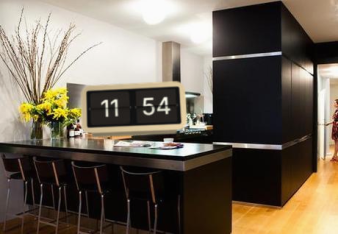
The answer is 11:54
